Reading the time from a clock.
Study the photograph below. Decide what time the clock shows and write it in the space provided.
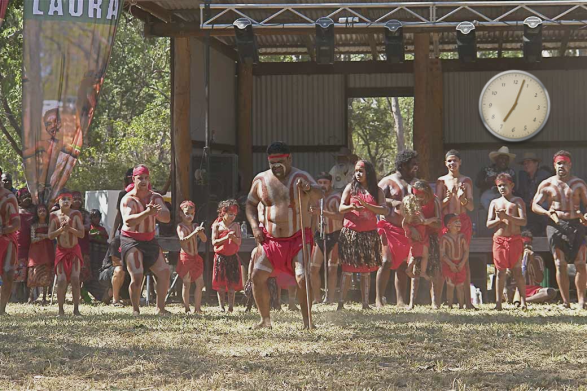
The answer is 7:03
